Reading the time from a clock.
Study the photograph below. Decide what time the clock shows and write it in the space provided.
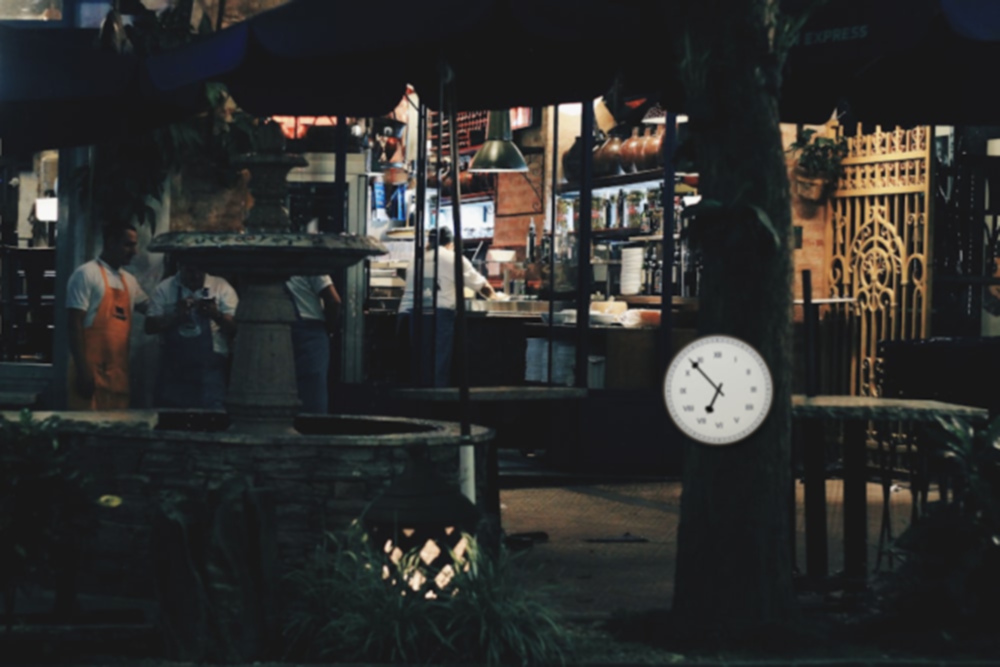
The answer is 6:53
